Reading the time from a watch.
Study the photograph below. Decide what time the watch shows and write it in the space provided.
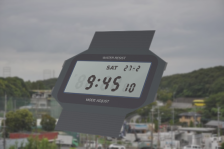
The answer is 9:45:10
